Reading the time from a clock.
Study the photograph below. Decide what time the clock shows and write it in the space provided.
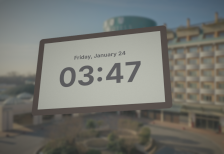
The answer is 3:47
